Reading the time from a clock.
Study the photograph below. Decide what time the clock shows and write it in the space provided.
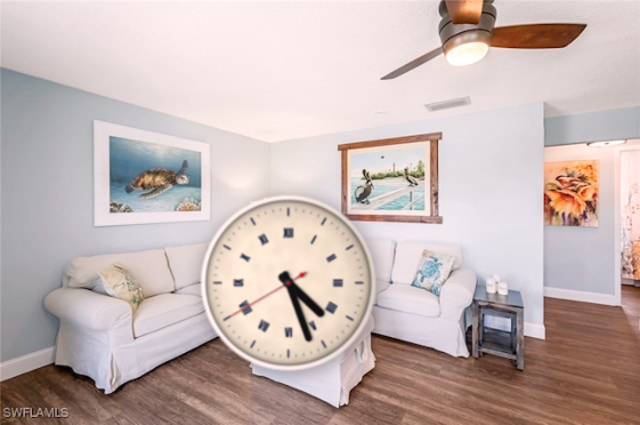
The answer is 4:26:40
